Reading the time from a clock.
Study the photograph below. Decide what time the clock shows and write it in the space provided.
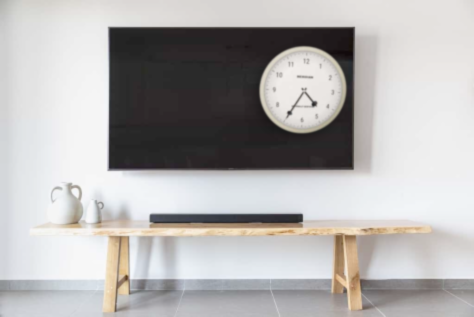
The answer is 4:35
